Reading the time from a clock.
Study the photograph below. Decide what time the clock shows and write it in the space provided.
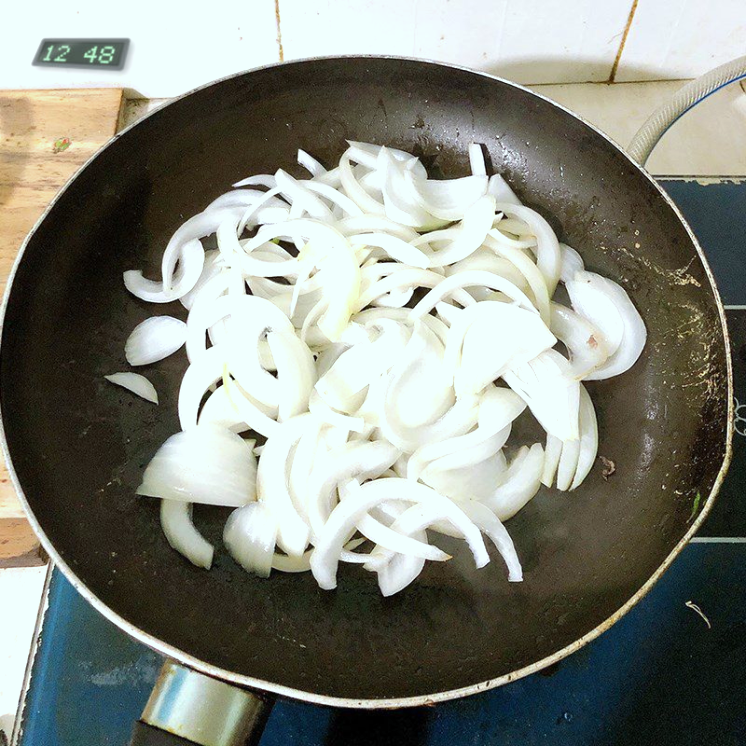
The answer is 12:48
